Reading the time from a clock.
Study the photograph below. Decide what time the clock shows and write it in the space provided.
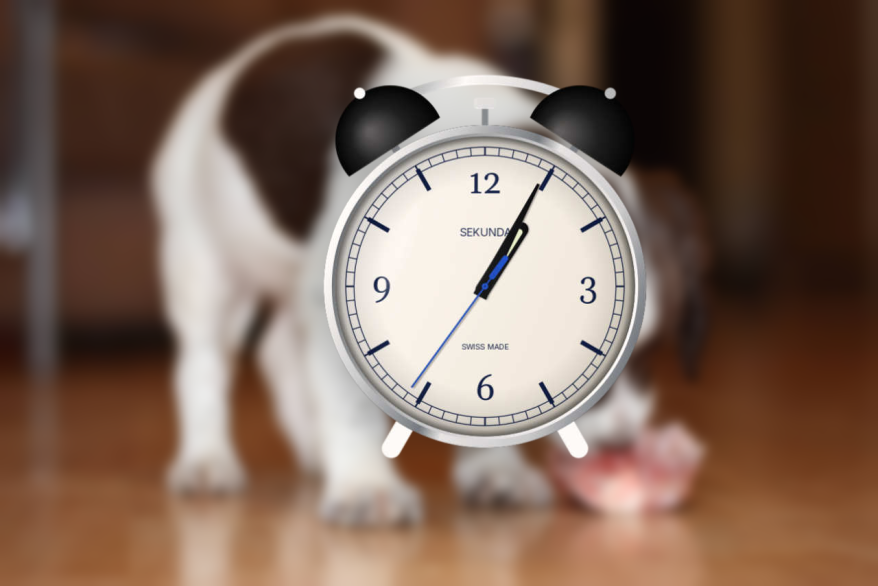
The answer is 1:04:36
